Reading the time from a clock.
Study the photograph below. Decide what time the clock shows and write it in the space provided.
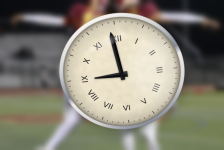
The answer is 8:59
